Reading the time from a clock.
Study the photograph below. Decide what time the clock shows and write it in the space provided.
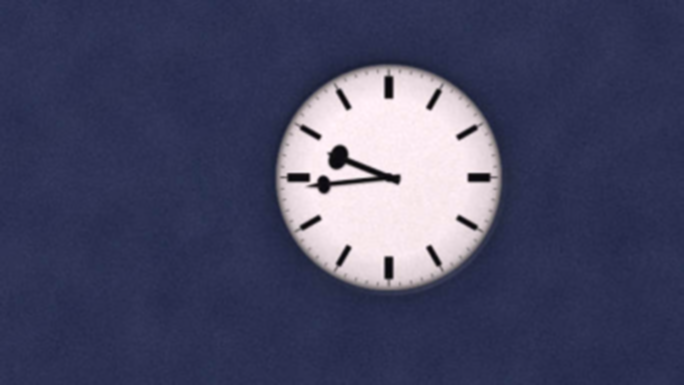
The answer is 9:44
